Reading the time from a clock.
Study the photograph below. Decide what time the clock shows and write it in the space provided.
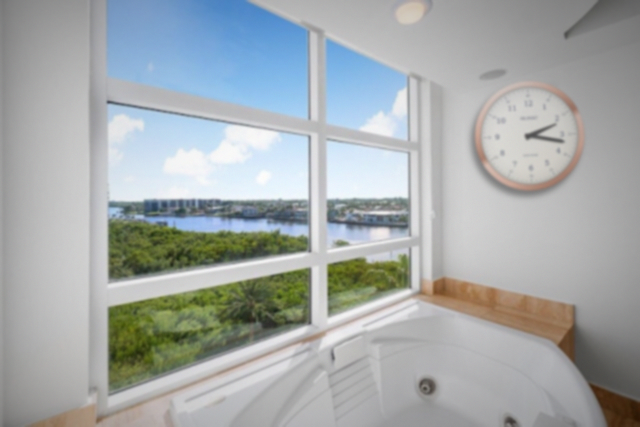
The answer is 2:17
